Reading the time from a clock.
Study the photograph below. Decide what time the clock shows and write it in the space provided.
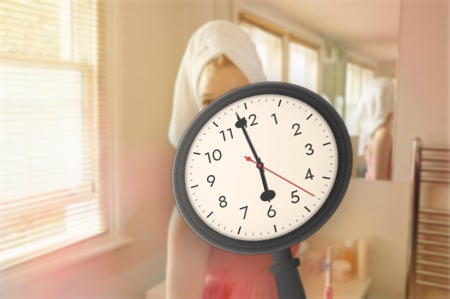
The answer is 5:58:23
